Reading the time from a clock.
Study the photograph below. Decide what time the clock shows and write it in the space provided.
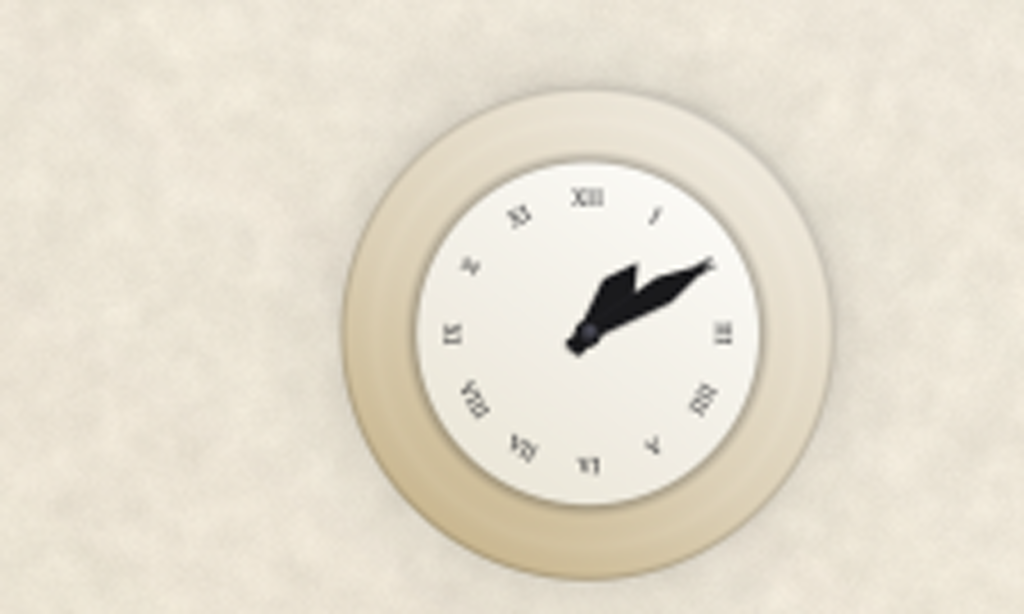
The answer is 1:10
